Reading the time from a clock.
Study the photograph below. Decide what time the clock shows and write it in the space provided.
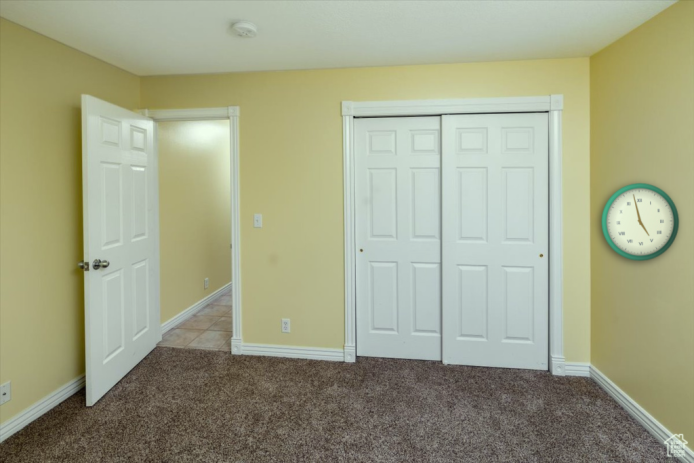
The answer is 4:58
